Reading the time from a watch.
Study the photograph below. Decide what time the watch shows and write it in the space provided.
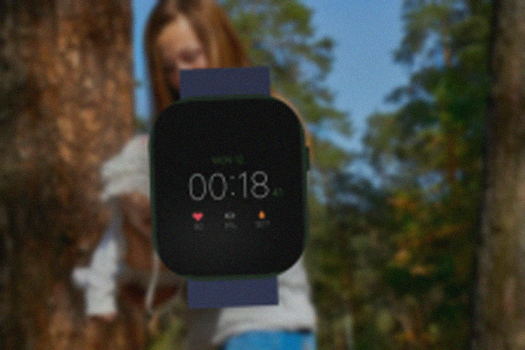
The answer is 0:18
